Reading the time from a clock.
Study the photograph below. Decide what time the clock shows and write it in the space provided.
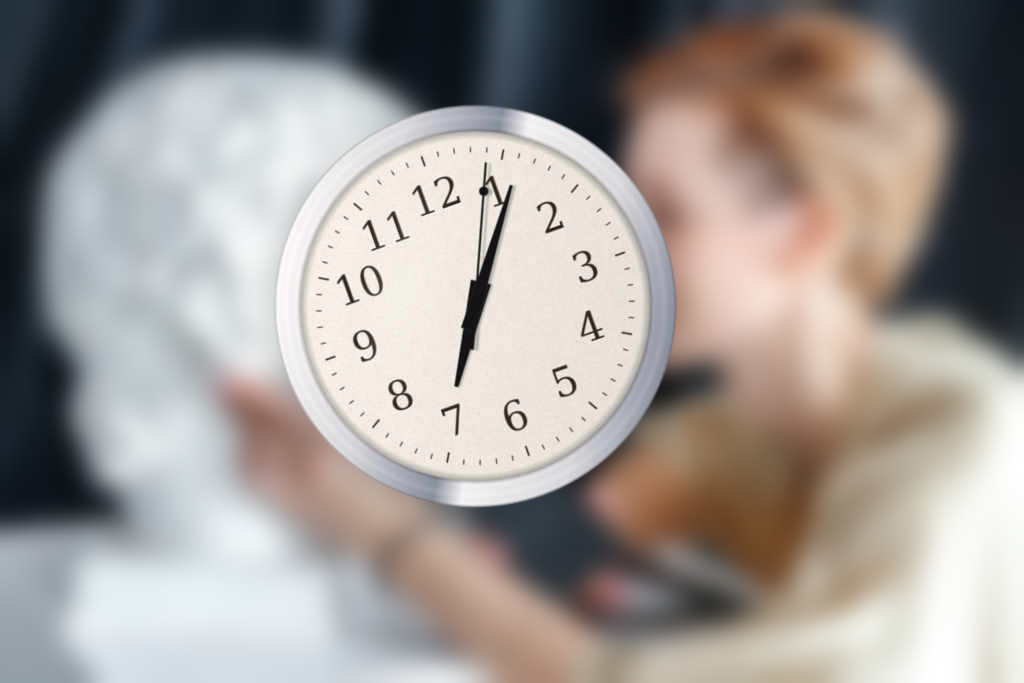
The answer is 7:06:04
